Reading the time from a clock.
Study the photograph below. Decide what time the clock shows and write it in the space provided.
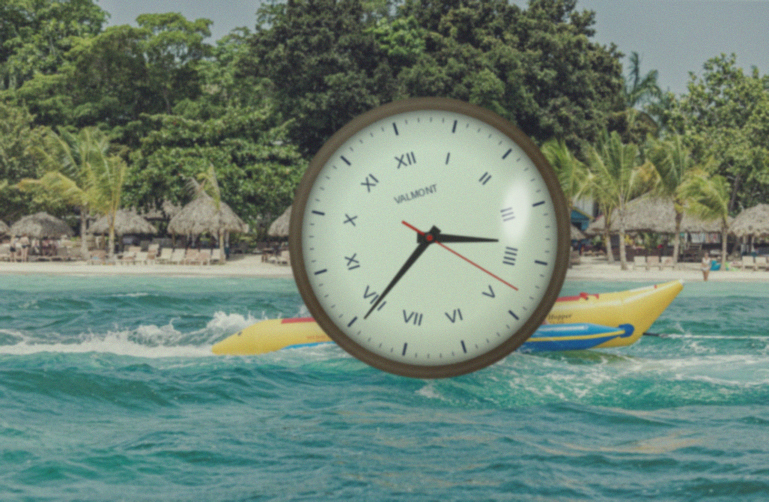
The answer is 3:39:23
